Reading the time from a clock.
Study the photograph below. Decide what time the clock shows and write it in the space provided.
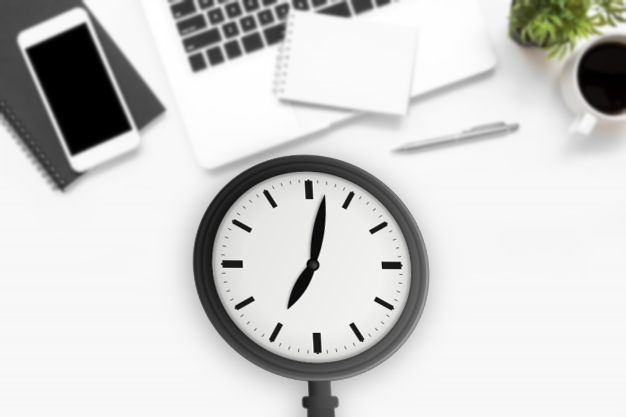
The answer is 7:02
